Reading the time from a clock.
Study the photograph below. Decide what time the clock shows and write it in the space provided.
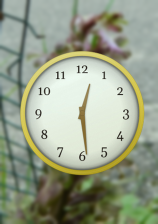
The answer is 12:29
